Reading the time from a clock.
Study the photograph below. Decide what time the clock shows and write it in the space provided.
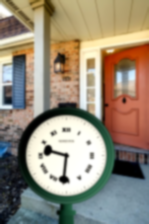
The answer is 9:31
